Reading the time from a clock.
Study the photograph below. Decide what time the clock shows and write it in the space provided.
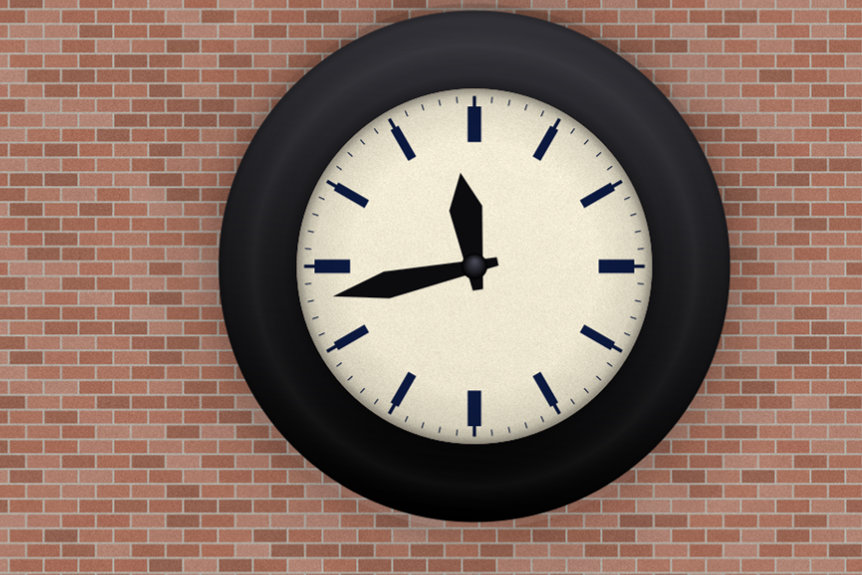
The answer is 11:43
